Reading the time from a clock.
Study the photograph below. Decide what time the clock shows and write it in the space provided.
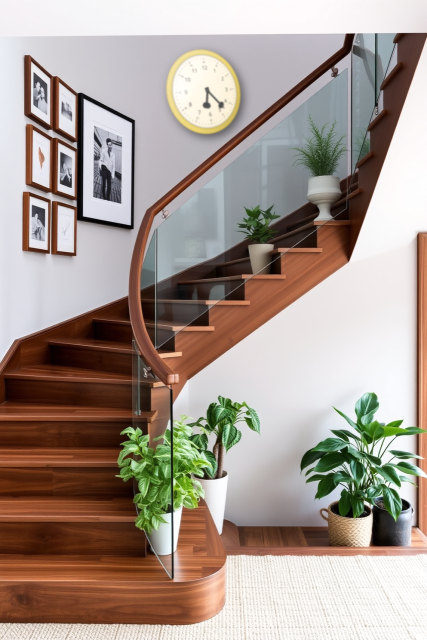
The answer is 6:23
